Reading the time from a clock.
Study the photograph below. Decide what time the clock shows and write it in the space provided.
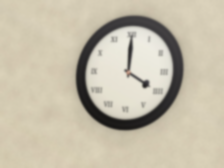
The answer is 4:00
